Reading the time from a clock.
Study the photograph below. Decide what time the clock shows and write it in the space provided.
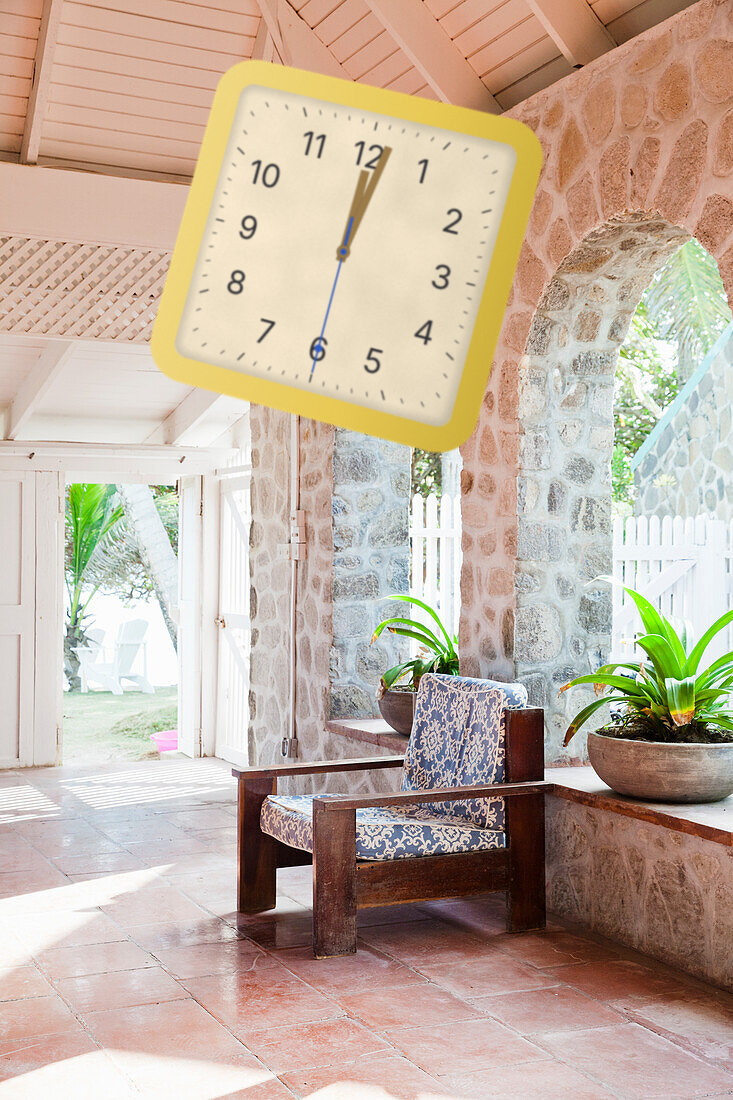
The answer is 12:01:30
